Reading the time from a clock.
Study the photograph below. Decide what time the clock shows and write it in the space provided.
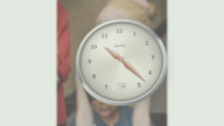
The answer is 10:23
